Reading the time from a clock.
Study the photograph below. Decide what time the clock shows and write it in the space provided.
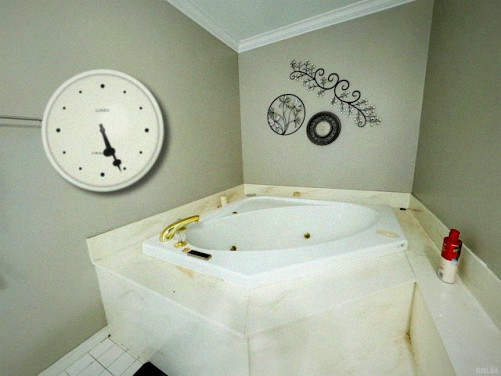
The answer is 5:26
